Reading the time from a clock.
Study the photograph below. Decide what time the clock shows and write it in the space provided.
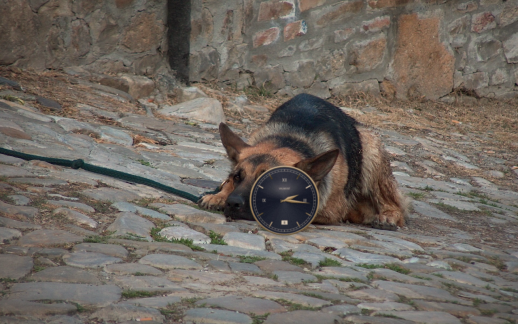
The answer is 2:16
